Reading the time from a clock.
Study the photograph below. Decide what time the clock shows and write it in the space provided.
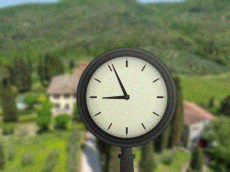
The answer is 8:56
